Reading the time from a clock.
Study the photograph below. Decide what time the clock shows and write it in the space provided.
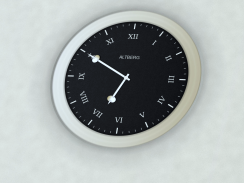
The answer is 6:50
